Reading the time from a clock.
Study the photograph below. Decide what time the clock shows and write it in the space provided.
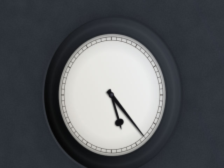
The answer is 5:23
